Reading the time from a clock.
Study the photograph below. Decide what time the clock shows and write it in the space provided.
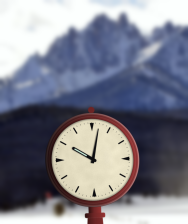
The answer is 10:02
